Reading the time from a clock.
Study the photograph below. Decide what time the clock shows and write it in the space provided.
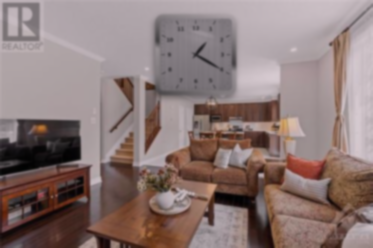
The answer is 1:20
